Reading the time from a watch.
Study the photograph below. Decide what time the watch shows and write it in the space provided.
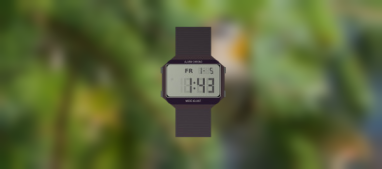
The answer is 1:43
